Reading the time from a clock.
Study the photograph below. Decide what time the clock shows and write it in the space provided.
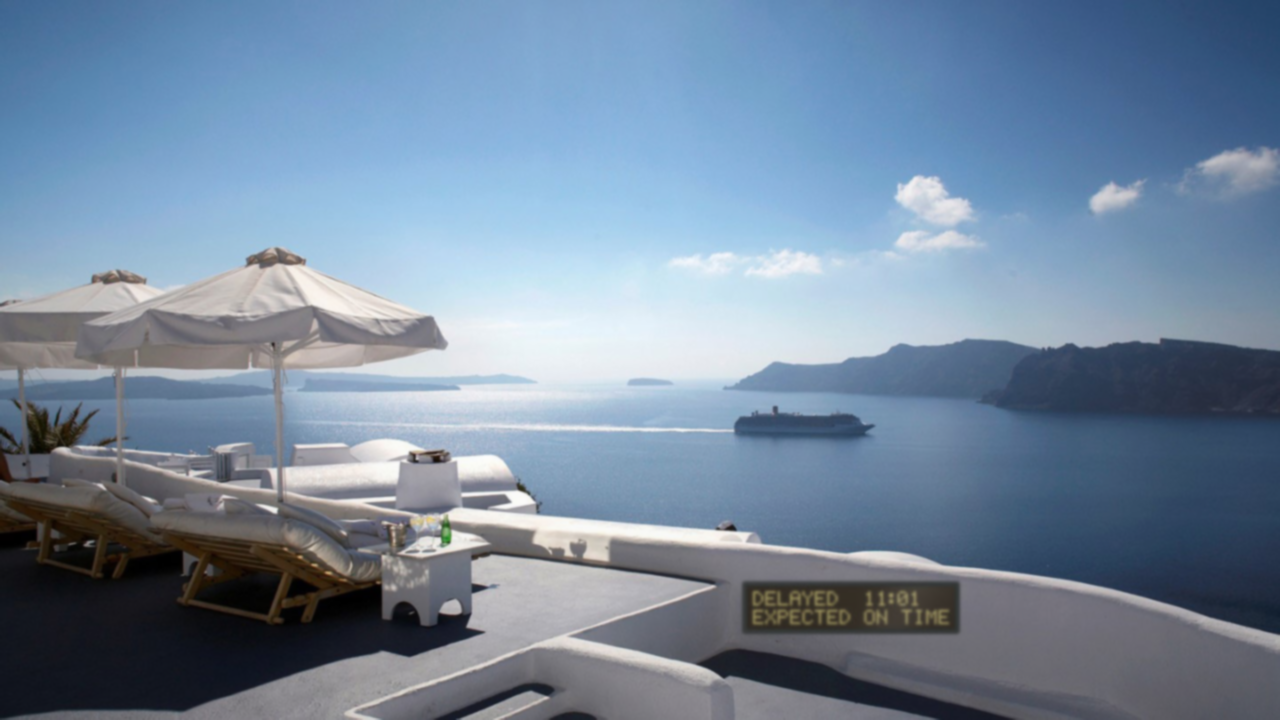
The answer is 11:01
